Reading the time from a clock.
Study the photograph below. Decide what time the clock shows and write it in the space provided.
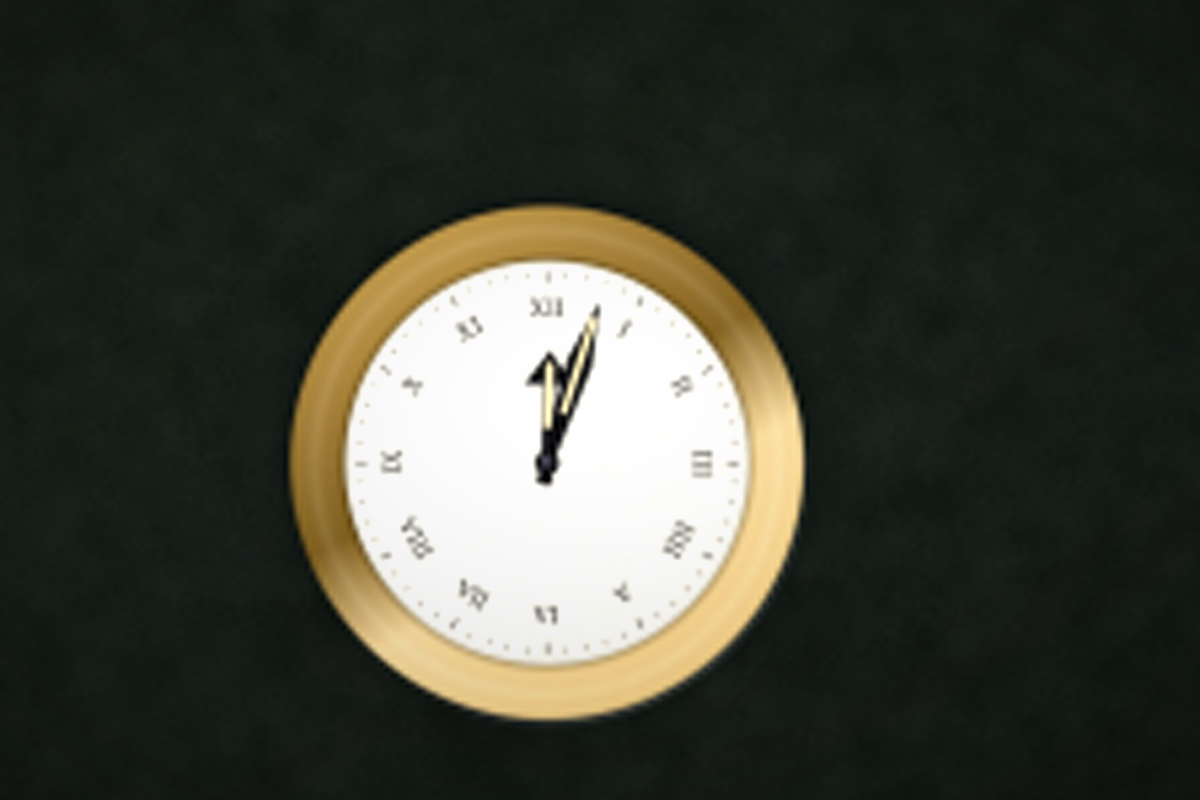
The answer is 12:03
